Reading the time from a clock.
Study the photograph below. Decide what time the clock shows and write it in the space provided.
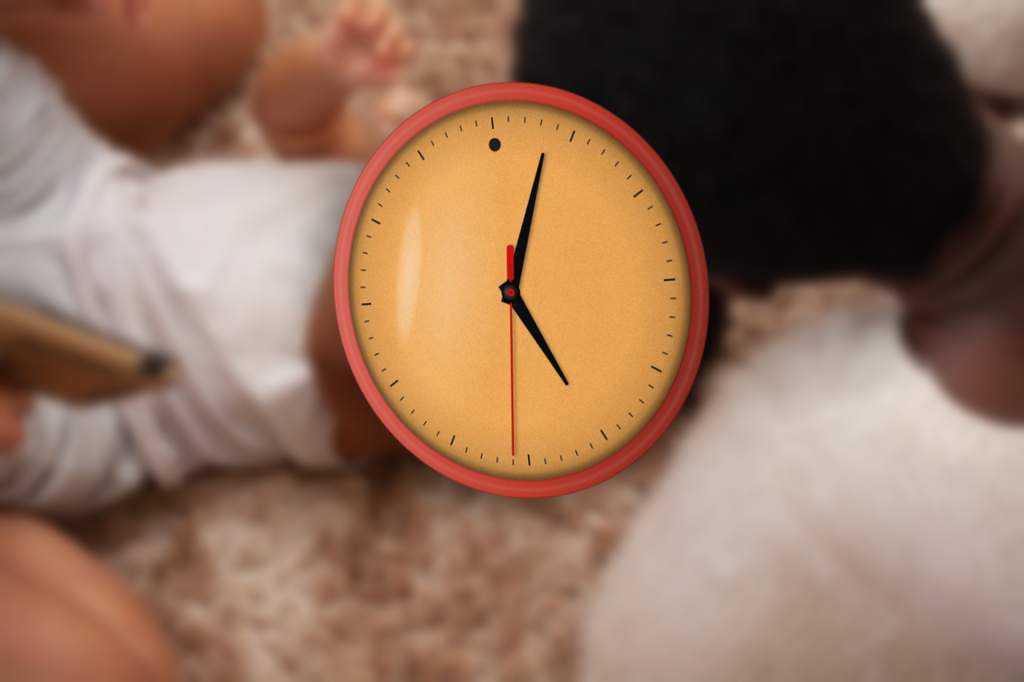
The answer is 5:03:31
